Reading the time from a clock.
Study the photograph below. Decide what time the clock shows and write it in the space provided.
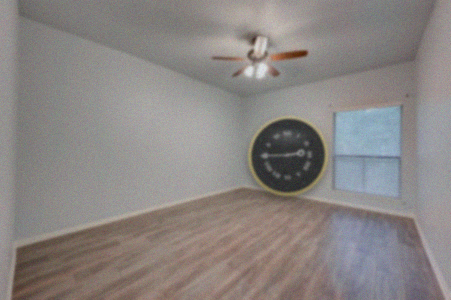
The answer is 2:45
